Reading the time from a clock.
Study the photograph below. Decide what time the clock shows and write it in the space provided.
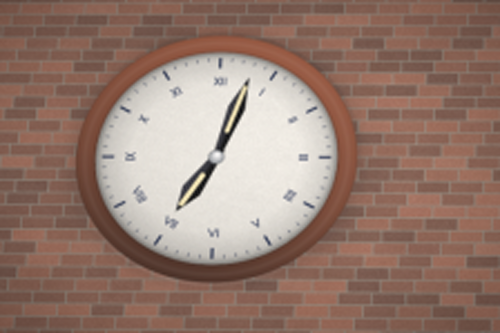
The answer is 7:03
